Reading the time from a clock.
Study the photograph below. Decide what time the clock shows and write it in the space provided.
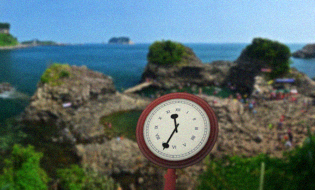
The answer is 11:34
